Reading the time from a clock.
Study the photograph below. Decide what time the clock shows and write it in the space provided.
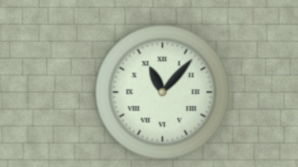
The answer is 11:07
